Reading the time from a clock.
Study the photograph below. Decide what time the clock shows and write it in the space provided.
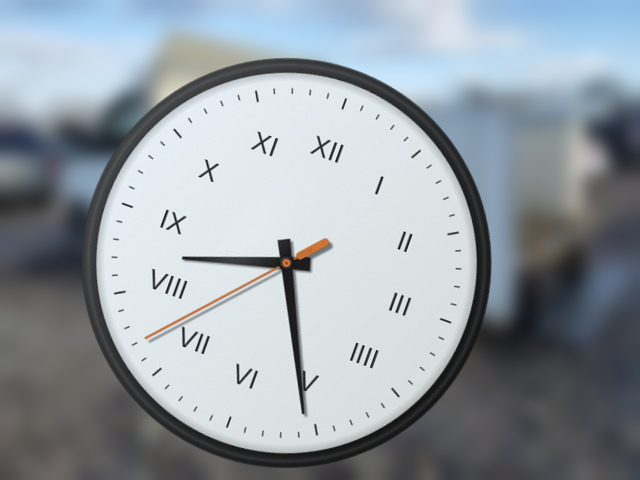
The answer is 8:25:37
